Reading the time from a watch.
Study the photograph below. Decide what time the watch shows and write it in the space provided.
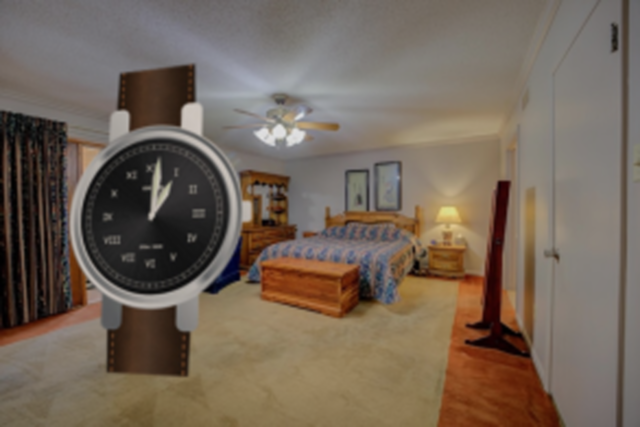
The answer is 1:01
